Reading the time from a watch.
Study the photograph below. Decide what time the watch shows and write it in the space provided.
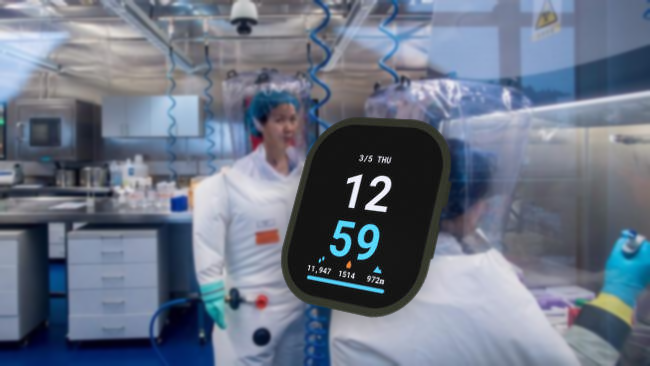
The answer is 12:59
